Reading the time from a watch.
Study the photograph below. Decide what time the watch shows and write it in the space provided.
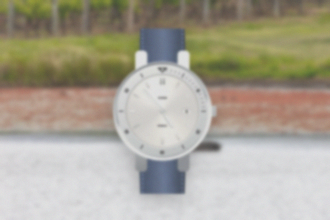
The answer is 4:53
